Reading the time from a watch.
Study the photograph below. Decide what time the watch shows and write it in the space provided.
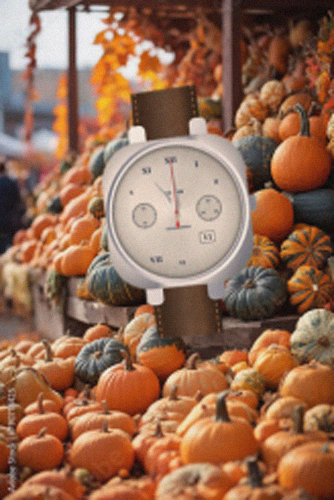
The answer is 11:00
